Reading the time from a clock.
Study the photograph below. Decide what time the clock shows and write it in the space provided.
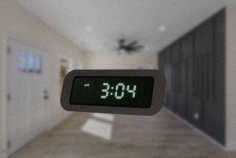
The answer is 3:04
